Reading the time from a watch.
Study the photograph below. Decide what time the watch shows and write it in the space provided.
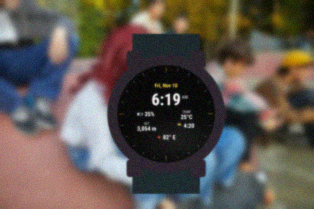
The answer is 6:19
